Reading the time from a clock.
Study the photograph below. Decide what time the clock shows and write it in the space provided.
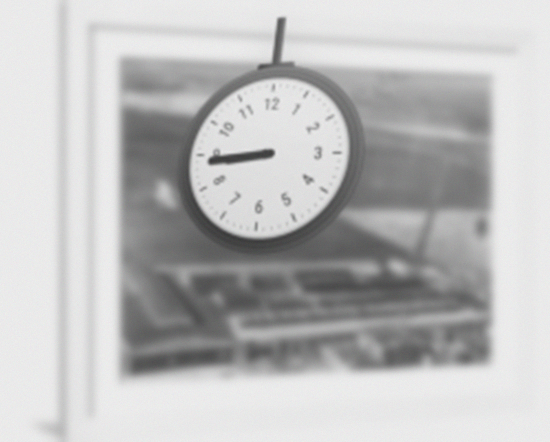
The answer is 8:44
